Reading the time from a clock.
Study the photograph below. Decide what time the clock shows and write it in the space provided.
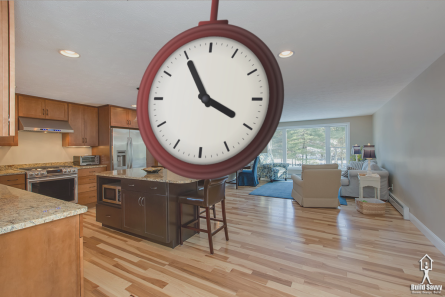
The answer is 3:55
